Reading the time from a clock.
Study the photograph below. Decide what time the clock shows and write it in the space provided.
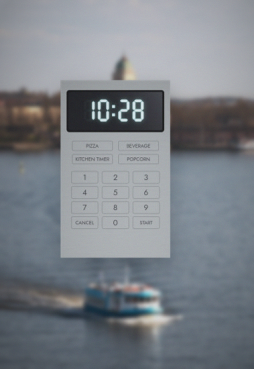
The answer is 10:28
